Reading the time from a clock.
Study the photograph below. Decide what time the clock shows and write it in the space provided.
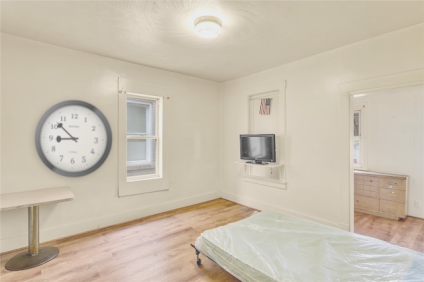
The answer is 8:52
